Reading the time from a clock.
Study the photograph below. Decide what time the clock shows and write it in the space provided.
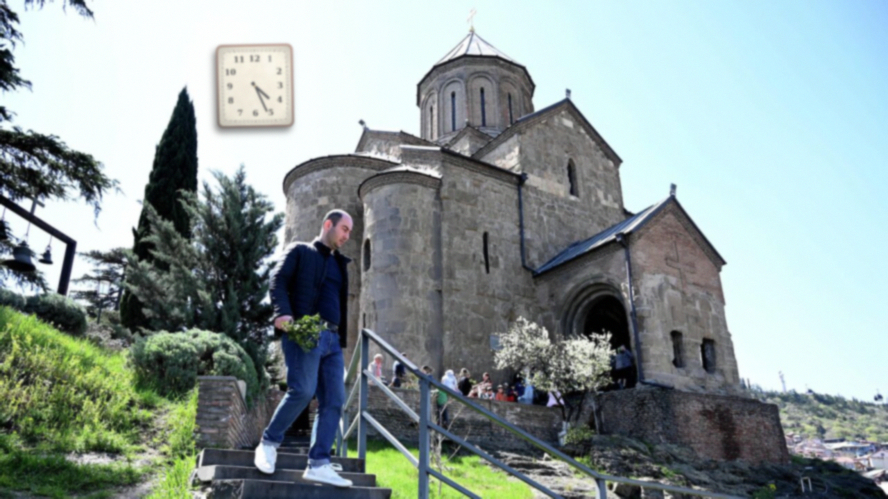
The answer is 4:26
